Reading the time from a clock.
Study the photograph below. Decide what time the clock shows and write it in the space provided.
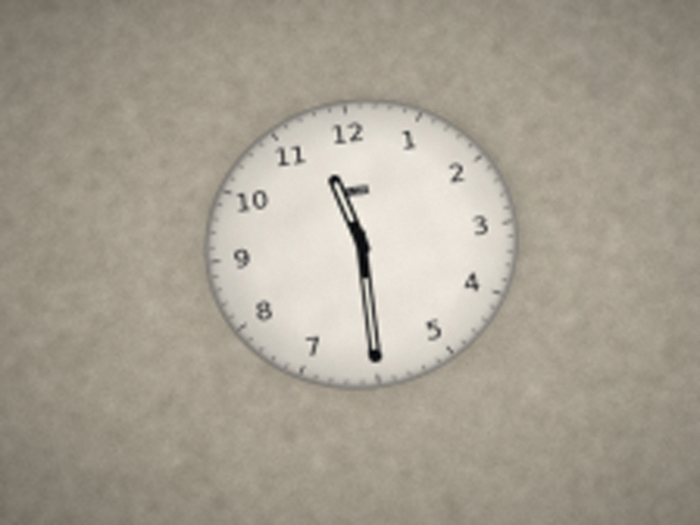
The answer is 11:30
